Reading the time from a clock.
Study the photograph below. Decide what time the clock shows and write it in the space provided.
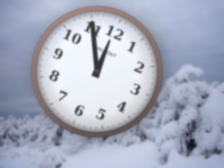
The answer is 11:55
